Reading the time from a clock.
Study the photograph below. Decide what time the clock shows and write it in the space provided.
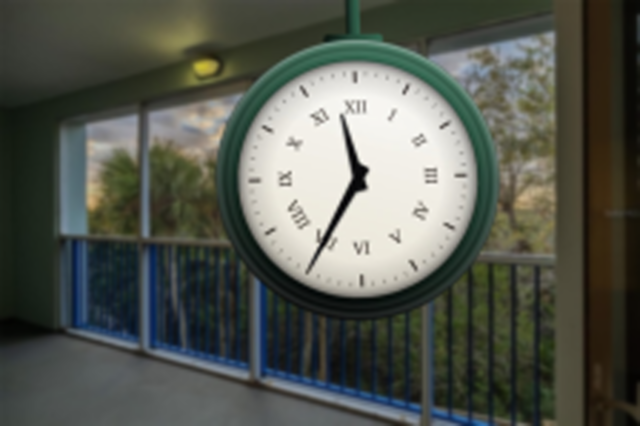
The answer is 11:35
